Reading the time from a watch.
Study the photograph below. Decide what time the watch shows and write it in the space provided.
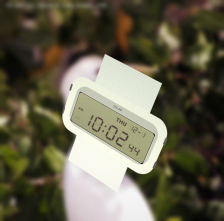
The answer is 10:02:44
